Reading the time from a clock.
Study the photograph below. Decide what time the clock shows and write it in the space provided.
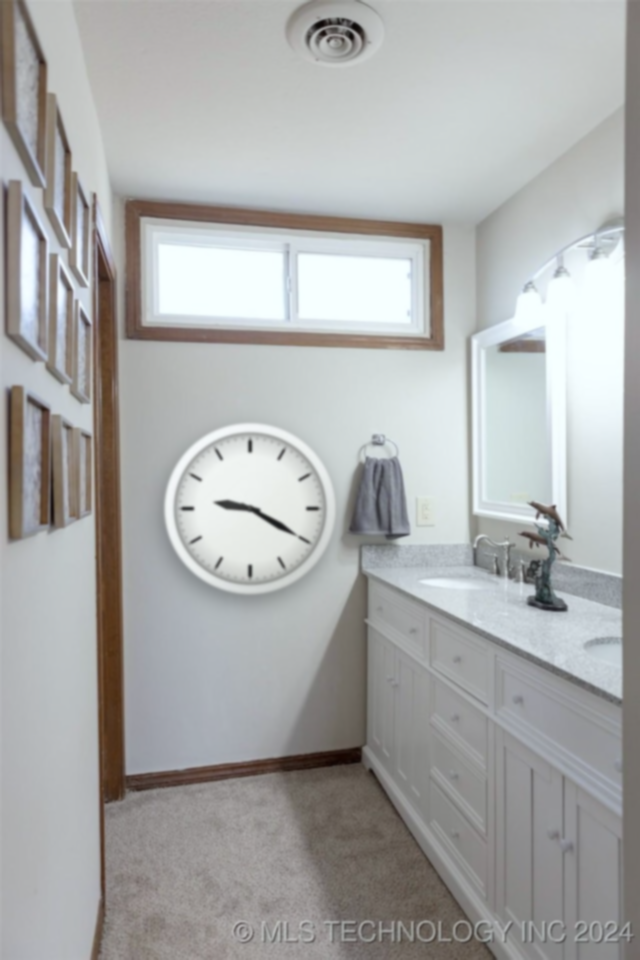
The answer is 9:20
